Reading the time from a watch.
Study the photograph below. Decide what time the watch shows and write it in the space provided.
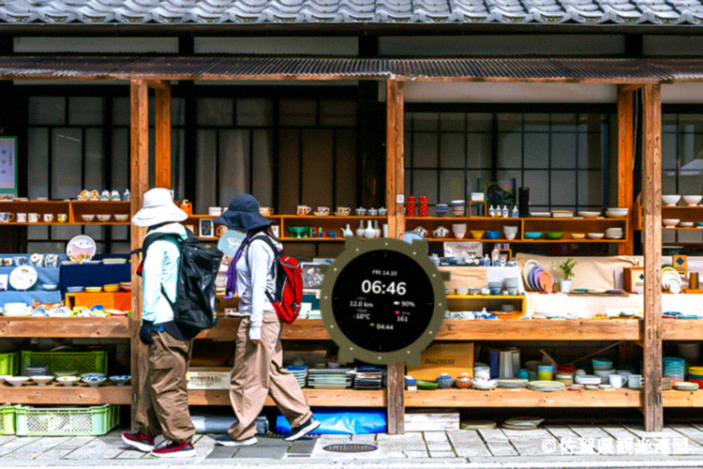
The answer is 6:46
